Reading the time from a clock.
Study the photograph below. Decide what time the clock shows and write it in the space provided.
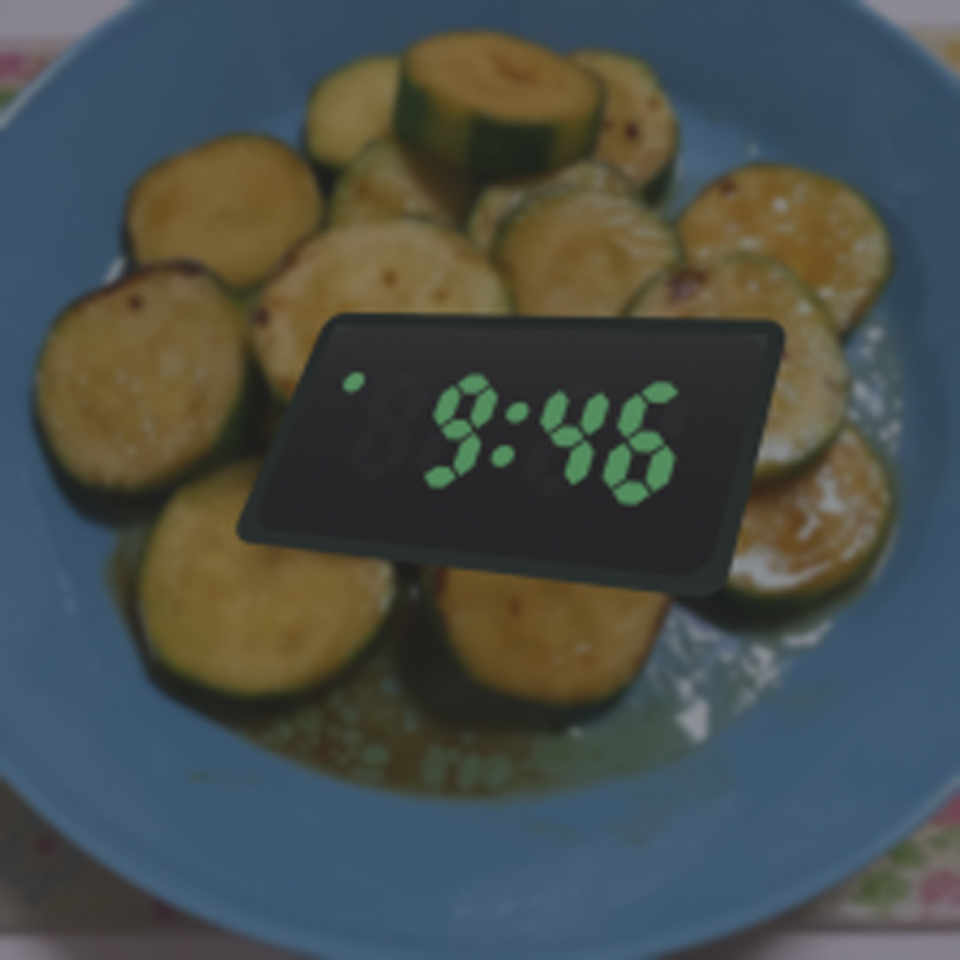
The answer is 9:46
